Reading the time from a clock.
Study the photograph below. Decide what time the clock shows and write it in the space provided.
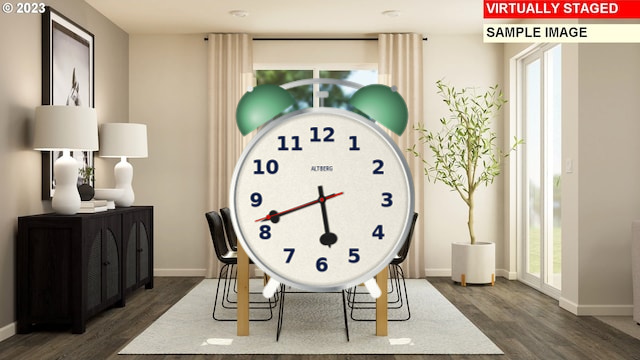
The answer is 5:41:42
